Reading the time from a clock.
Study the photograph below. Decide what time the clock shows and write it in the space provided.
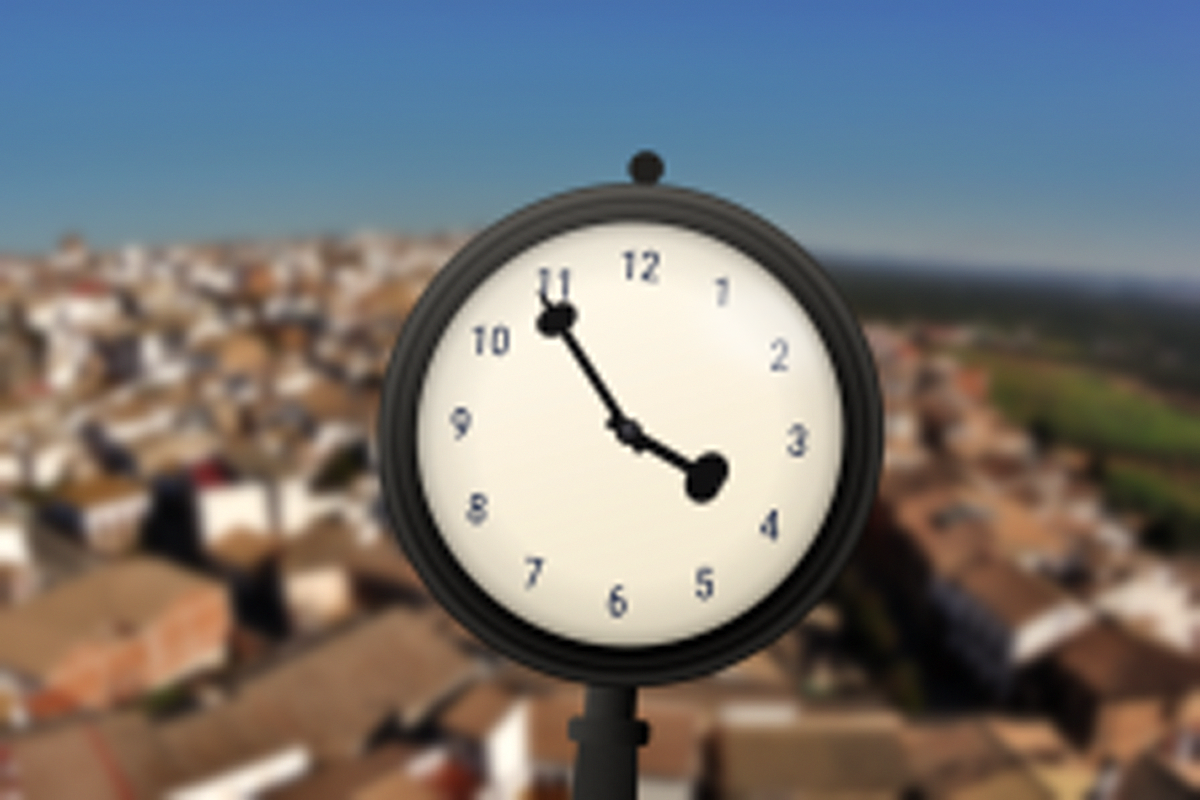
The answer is 3:54
